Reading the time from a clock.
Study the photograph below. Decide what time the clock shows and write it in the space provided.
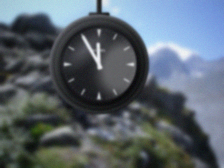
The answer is 11:55
